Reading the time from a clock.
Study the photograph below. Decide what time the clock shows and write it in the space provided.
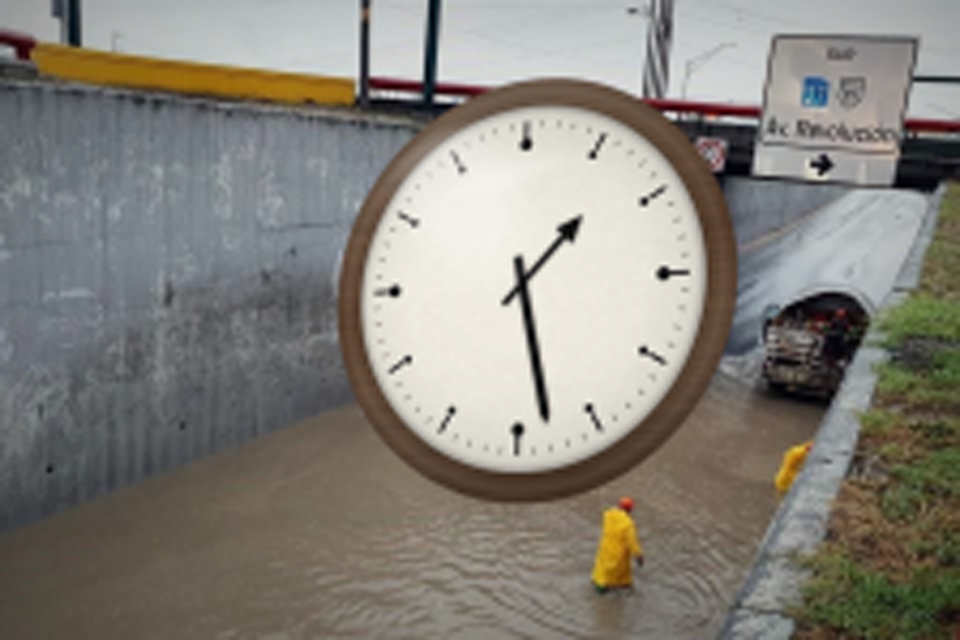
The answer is 1:28
